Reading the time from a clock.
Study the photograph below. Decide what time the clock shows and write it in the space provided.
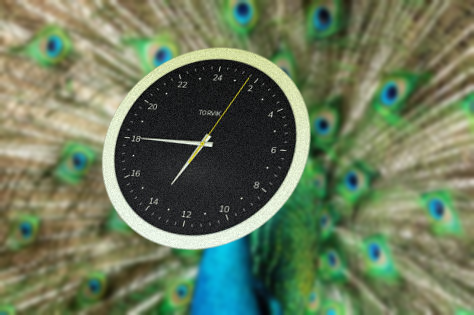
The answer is 13:45:04
